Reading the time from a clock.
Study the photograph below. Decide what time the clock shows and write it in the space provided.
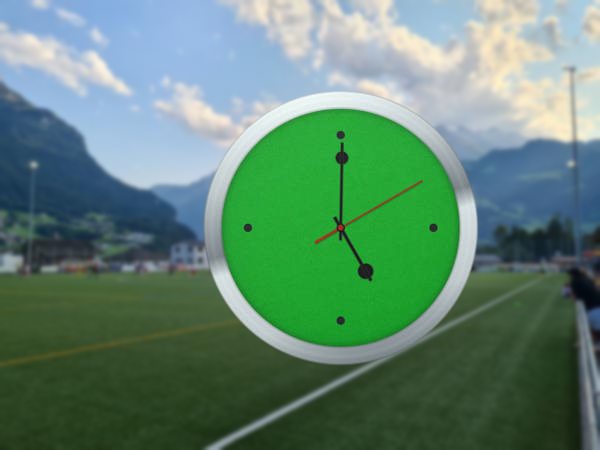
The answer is 5:00:10
